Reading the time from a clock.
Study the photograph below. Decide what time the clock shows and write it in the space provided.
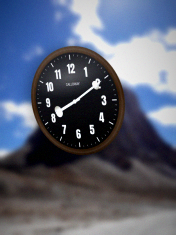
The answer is 8:10
